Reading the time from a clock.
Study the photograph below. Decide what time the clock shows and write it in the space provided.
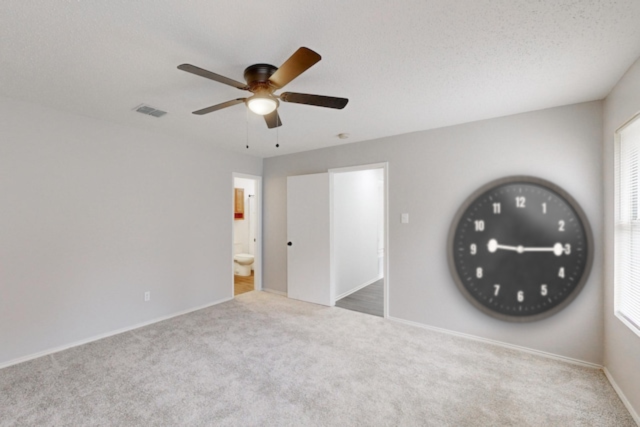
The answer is 9:15
